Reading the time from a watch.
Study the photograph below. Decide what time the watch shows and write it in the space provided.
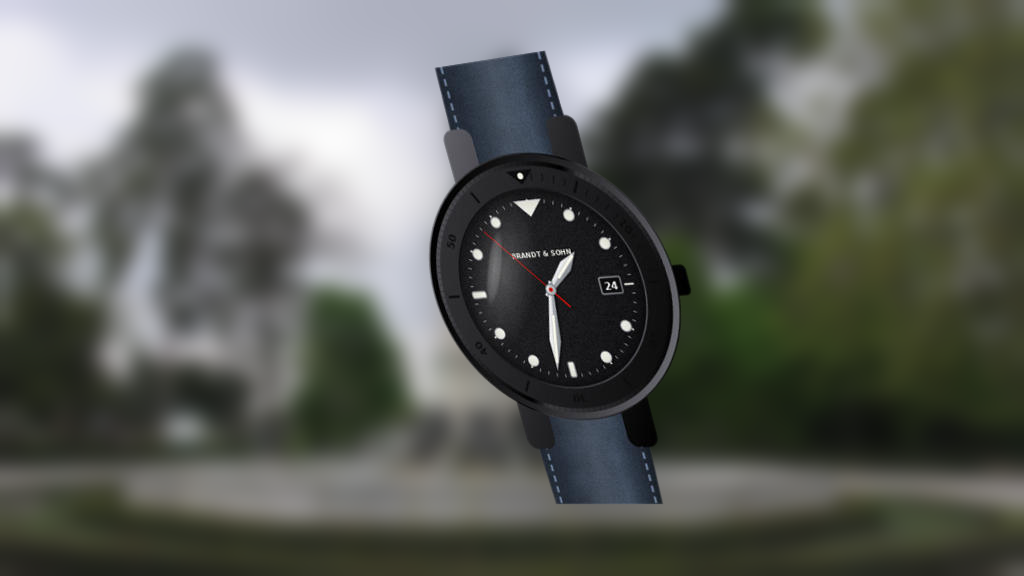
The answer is 1:31:53
